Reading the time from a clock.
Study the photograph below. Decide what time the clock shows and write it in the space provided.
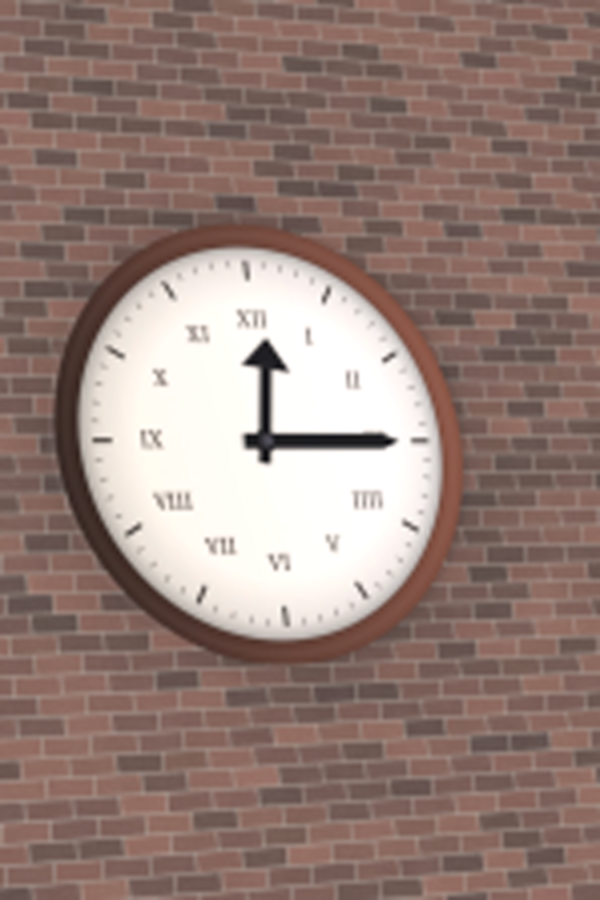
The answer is 12:15
